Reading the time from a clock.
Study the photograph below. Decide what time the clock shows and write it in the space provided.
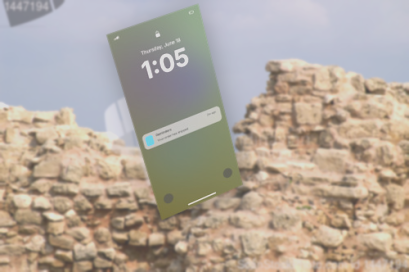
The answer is 1:05
